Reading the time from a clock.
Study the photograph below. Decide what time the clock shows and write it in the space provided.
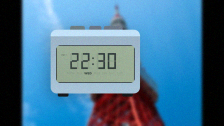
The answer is 22:30
